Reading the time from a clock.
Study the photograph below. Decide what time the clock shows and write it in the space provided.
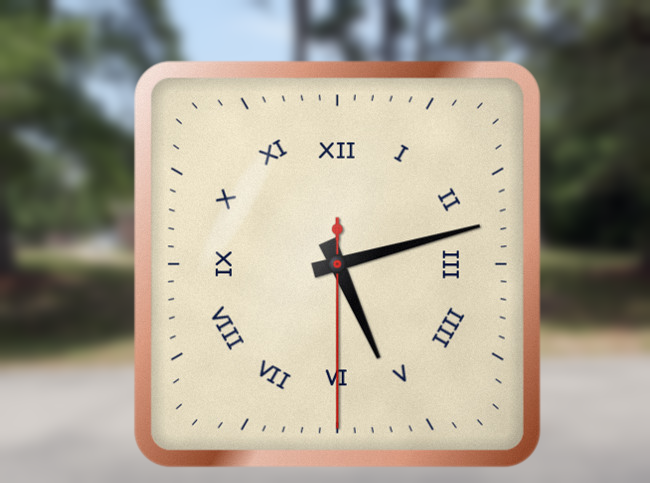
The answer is 5:12:30
